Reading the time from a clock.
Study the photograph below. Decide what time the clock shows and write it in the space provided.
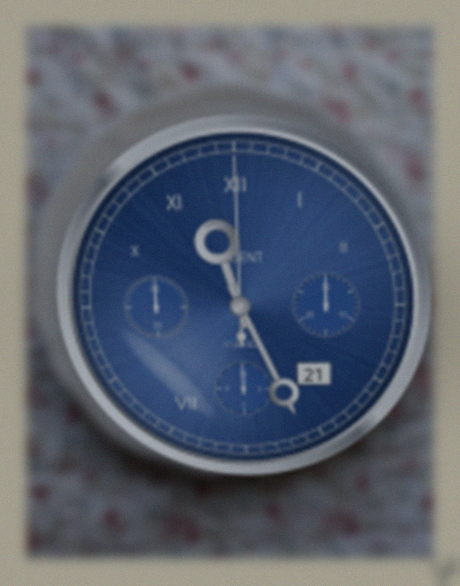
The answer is 11:26
